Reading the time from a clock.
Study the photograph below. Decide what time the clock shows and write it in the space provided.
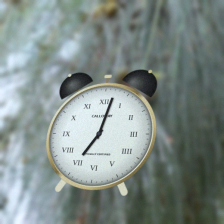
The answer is 7:02
